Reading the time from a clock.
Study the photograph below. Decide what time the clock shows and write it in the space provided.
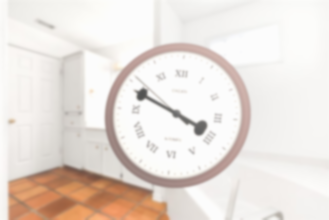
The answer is 3:48:51
